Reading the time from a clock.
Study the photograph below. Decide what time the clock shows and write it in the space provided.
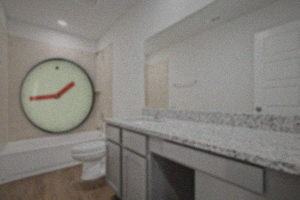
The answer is 1:44
